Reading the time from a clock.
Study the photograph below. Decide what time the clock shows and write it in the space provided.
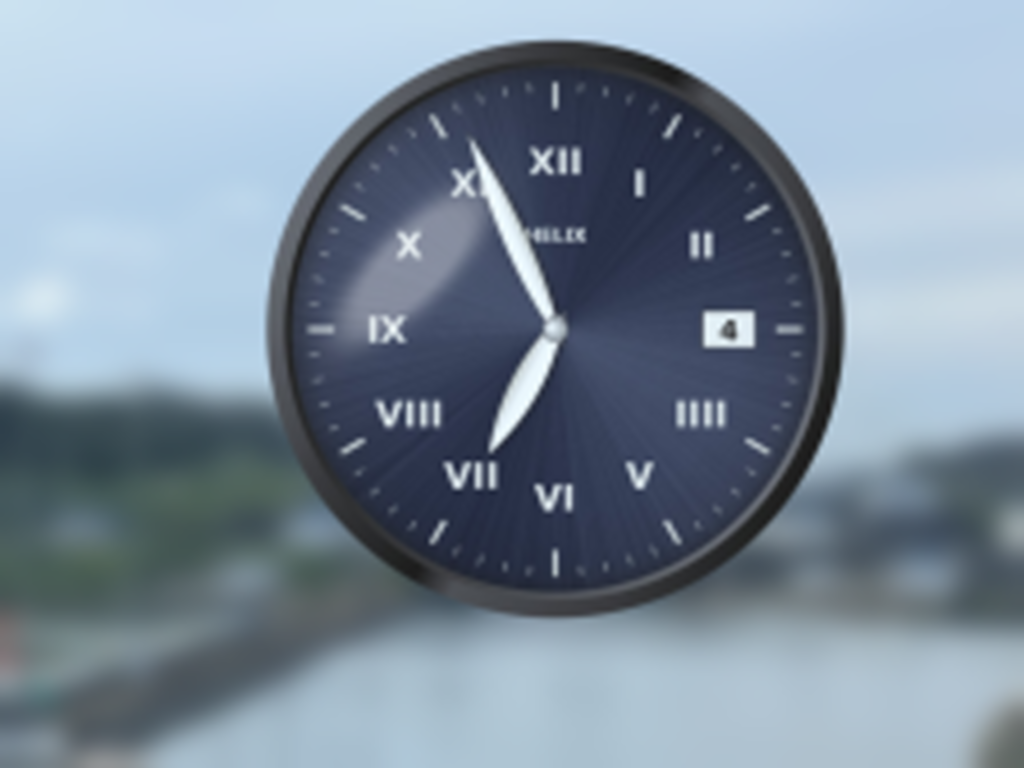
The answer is 6:56
